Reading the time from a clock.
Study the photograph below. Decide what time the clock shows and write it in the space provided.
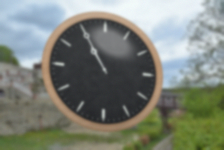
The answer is 10:55
